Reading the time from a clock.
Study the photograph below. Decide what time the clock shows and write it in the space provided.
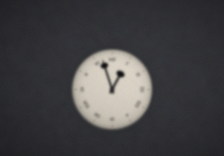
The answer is 12:57
